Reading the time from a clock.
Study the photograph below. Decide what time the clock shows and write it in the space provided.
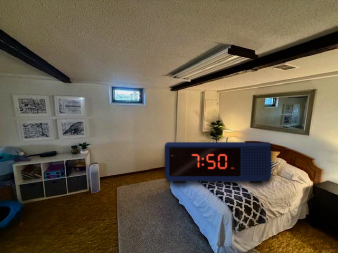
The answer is 7:50
